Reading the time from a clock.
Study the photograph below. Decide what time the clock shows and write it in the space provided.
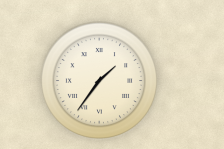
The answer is 1:36
